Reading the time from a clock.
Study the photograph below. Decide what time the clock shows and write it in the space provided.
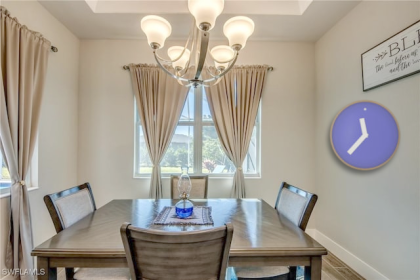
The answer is 11:37
